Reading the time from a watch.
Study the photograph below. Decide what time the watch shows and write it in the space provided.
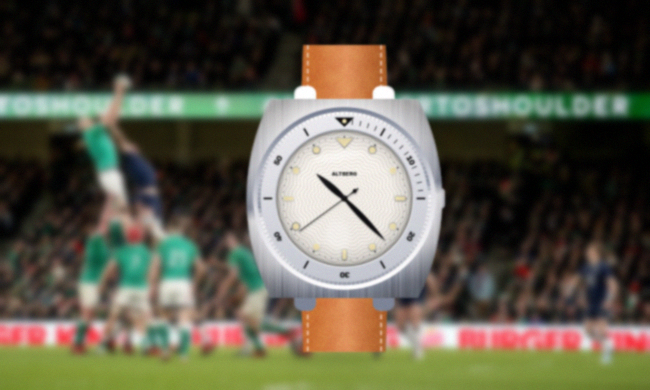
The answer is 10:22:39
